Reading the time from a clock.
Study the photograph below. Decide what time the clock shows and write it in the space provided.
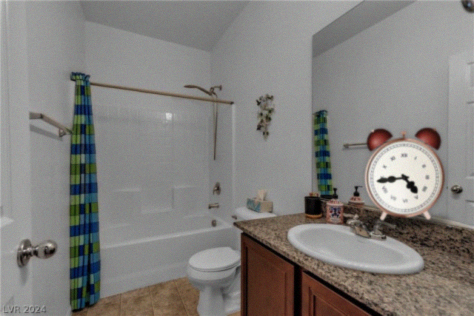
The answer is 4:44
